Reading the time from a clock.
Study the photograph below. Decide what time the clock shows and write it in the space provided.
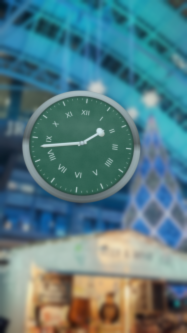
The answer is 1:43
